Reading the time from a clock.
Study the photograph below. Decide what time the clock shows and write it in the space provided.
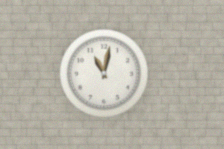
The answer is 11:02
